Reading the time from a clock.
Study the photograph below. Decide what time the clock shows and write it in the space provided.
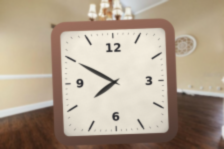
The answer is 7:50
